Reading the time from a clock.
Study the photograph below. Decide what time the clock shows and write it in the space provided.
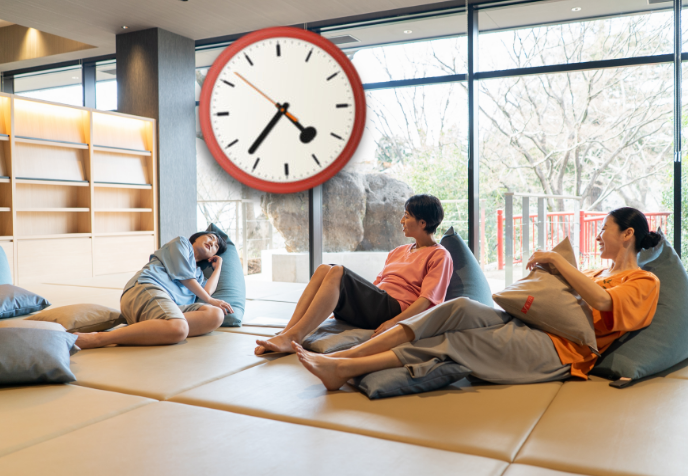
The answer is 4:36:52
